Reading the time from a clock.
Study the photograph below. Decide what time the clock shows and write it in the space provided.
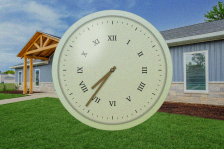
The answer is 7:36
